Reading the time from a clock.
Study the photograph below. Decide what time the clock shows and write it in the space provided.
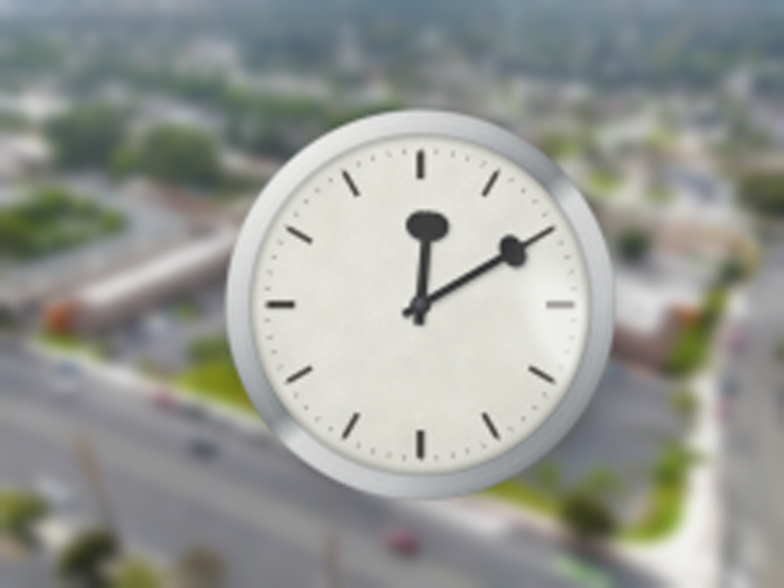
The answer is 12:10
